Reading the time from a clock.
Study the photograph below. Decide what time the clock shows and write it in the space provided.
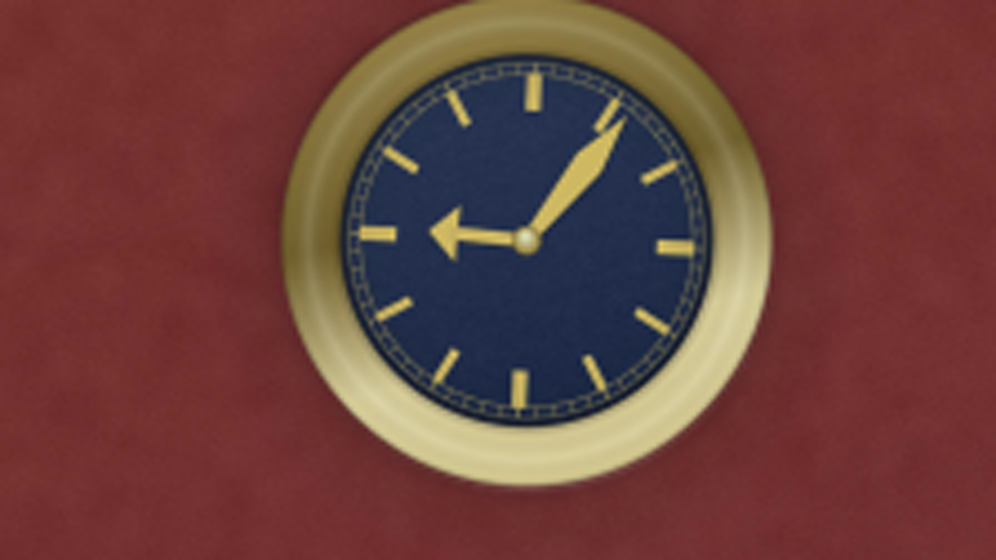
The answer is 9:06
